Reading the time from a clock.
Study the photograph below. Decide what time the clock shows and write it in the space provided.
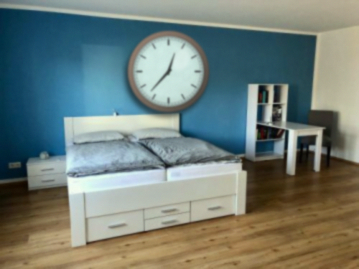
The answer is 12:37
